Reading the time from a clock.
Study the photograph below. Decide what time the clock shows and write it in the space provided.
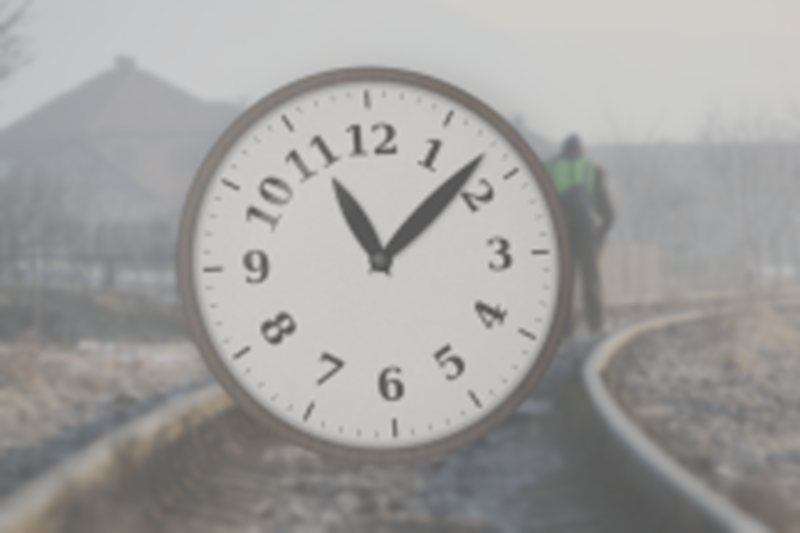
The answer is 11:08
